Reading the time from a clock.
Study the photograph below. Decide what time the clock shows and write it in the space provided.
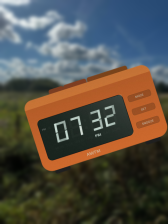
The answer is 7:32
